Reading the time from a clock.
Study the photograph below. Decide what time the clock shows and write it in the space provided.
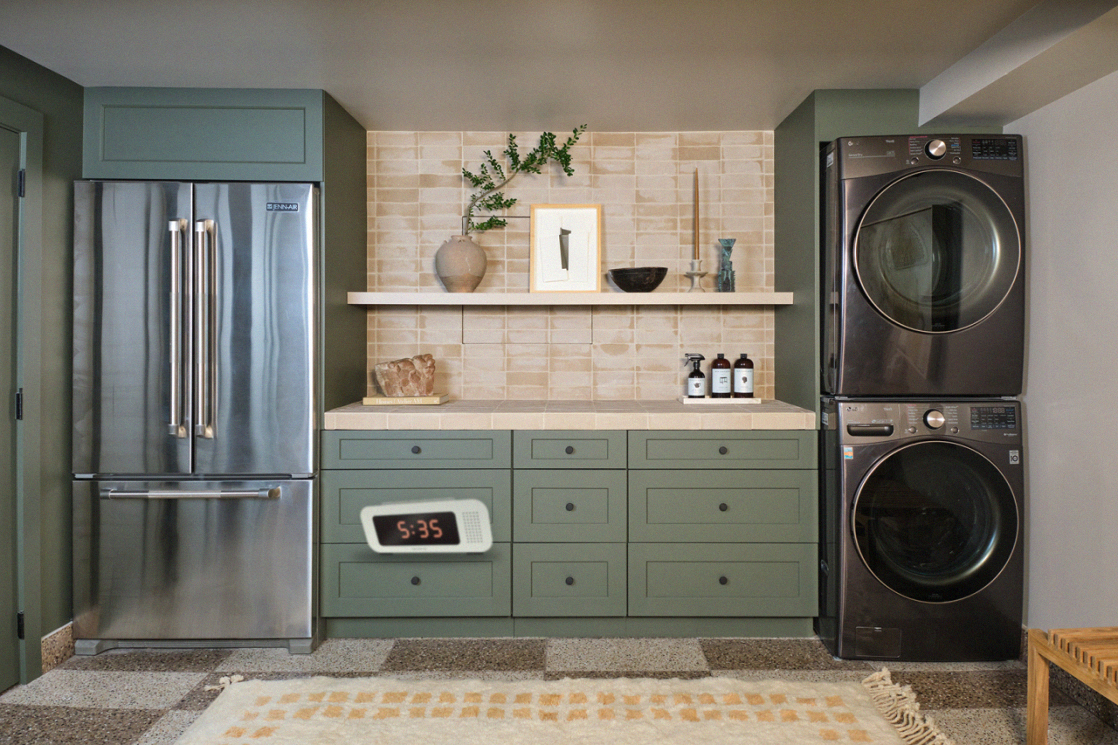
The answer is 5:35
